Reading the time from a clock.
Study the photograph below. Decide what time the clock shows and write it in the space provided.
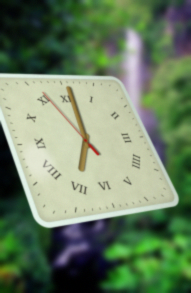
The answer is 7:00:56
